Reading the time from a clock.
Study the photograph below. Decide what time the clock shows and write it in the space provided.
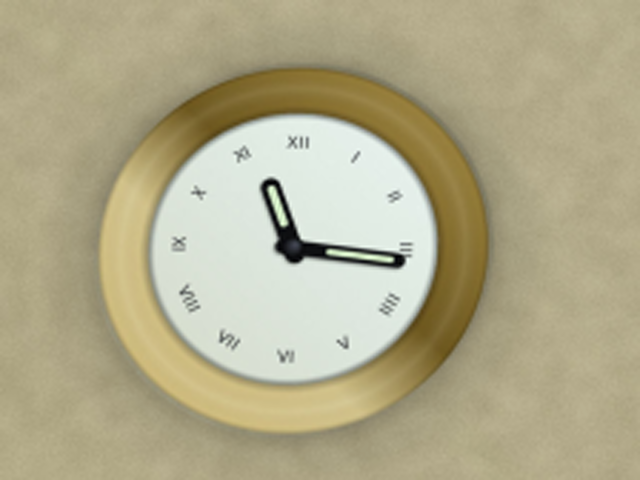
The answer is 11:16
